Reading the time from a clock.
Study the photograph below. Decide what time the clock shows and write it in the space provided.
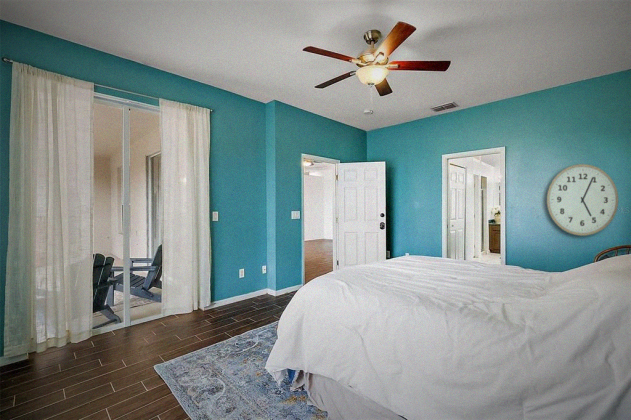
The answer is 5:04
